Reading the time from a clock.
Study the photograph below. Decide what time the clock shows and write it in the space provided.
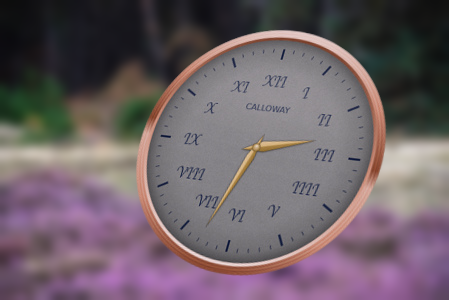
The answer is 2:33
